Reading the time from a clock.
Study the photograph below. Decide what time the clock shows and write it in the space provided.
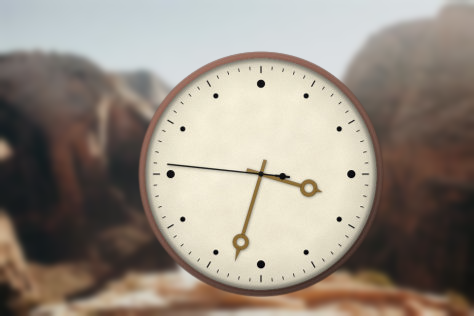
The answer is 3:32:46
